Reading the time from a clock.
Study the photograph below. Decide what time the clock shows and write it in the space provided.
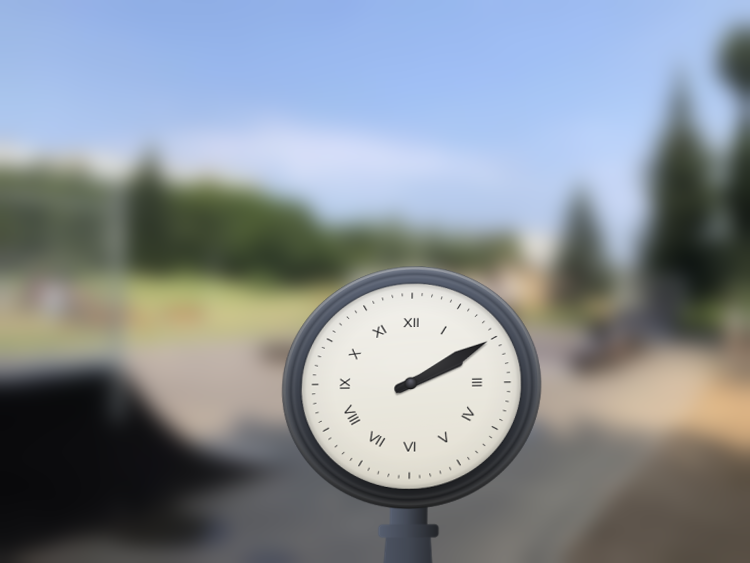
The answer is 2:10
